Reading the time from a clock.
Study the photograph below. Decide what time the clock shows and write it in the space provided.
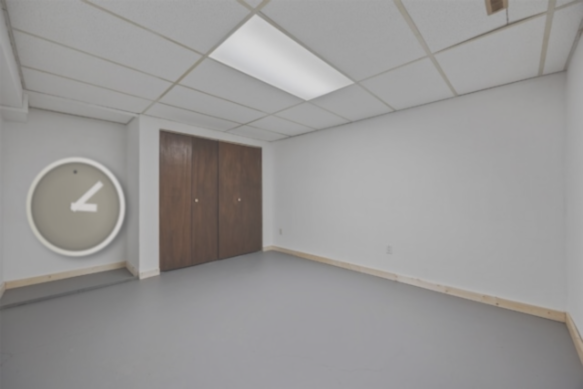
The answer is 3:08
